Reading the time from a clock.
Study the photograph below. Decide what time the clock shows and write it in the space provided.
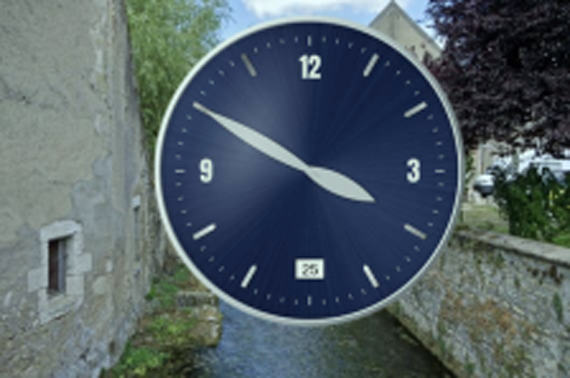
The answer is 3:50
